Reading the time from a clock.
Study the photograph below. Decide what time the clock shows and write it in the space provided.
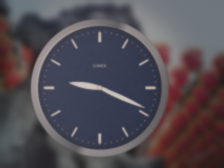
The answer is 9:19
